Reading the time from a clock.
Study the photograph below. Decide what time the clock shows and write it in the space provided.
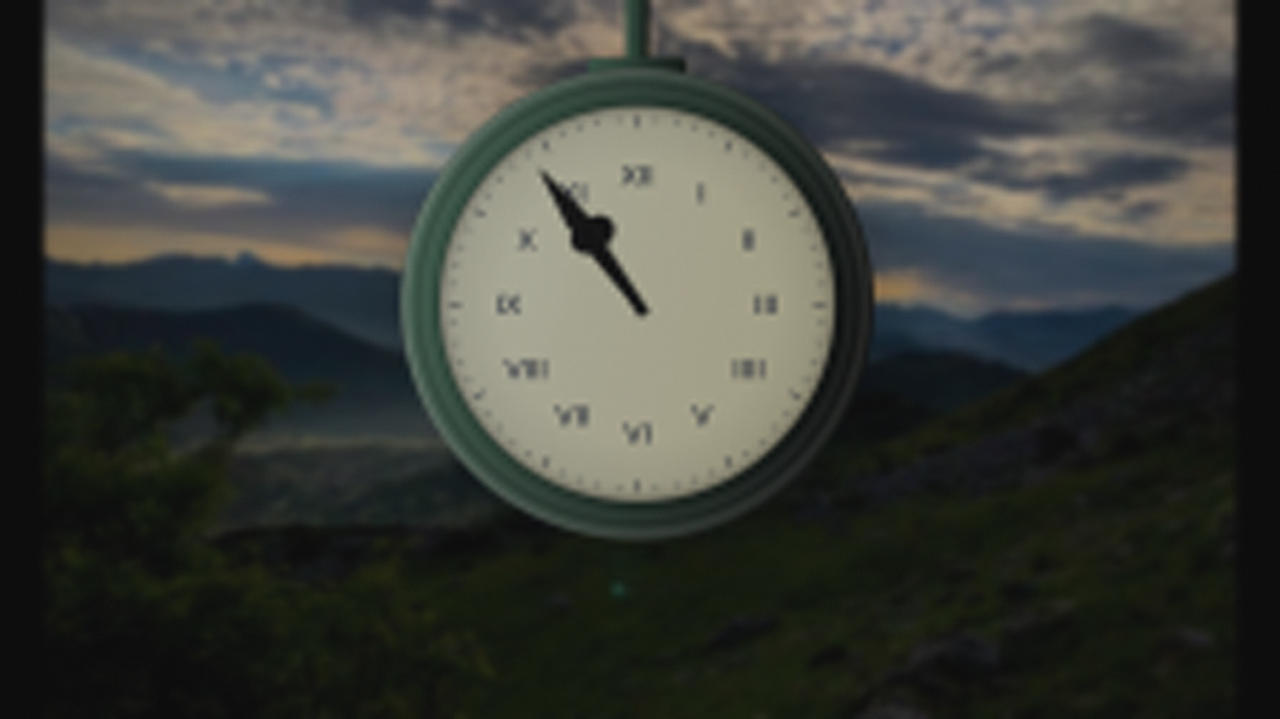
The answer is 10:54
